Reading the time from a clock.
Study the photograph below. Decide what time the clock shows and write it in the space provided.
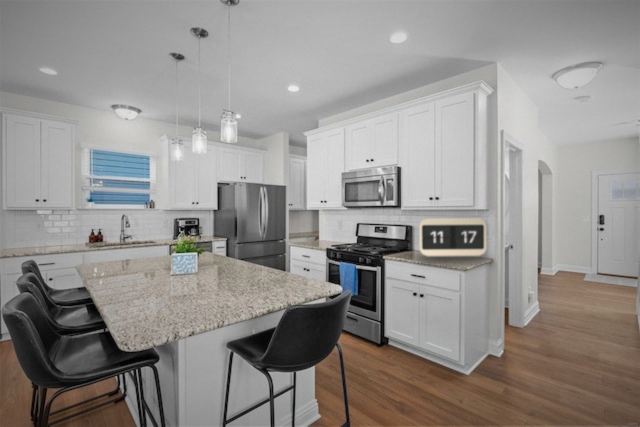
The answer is 11:17
